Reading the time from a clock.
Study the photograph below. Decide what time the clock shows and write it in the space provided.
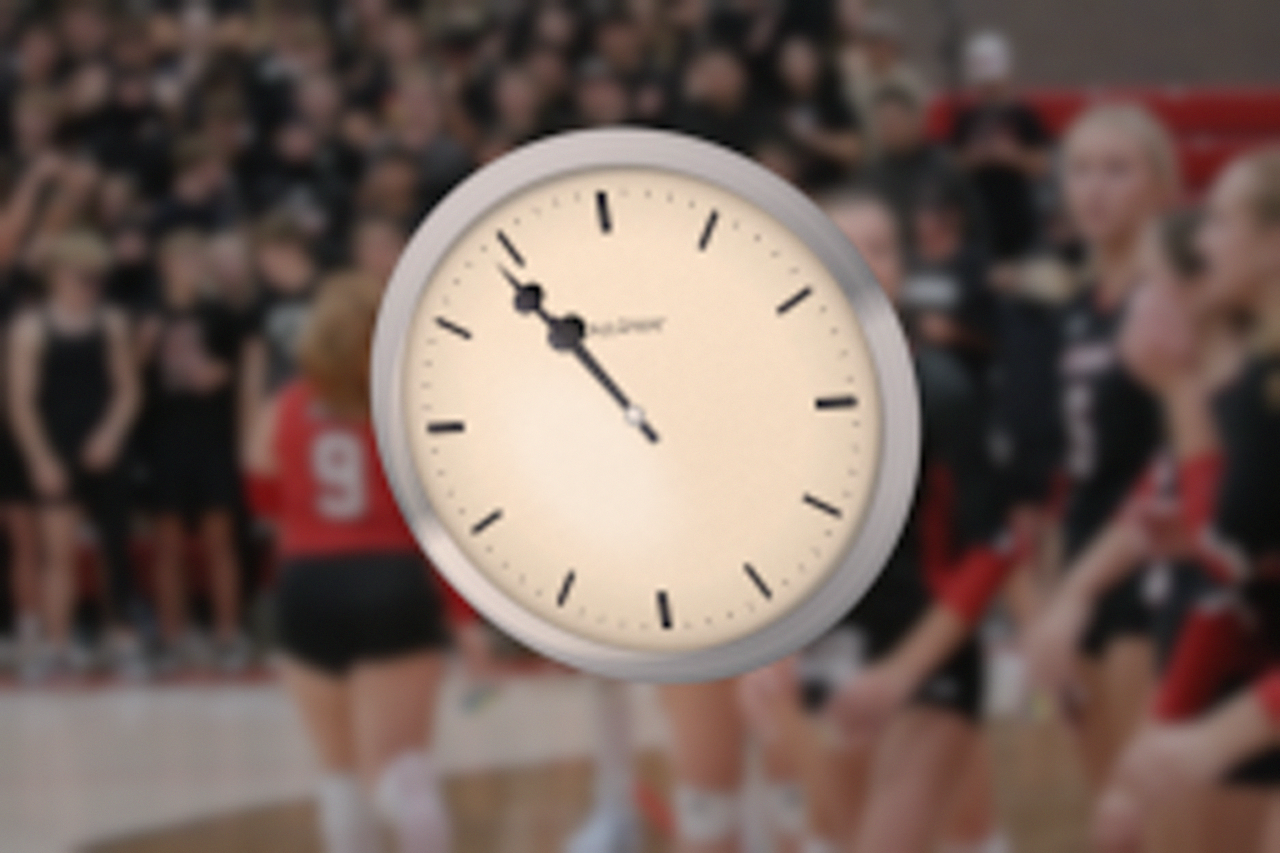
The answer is 10:54
